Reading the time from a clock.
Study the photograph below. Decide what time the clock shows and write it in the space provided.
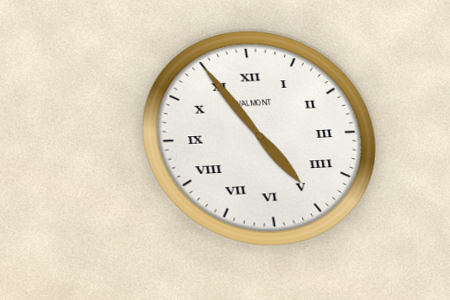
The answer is 4:55
